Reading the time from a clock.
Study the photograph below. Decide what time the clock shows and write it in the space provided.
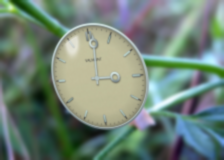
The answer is 3:01
